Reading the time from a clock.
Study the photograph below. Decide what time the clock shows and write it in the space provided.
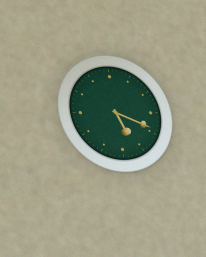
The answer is 5:19
